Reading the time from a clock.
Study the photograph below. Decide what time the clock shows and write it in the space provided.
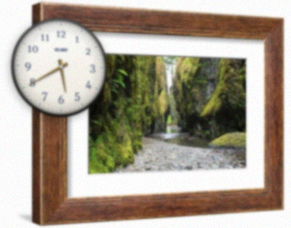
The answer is 5:40
